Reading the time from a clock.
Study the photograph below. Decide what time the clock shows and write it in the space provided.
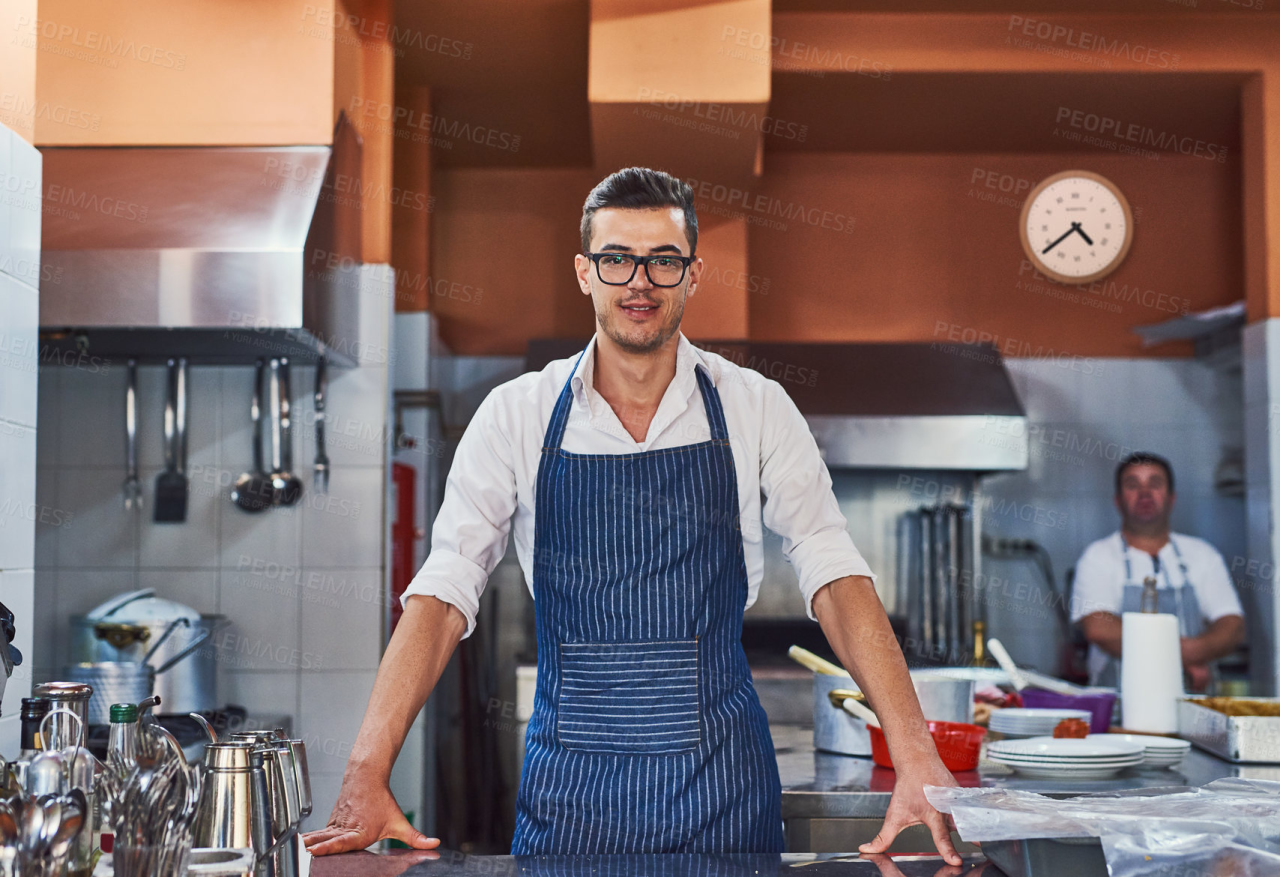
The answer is 4:39
